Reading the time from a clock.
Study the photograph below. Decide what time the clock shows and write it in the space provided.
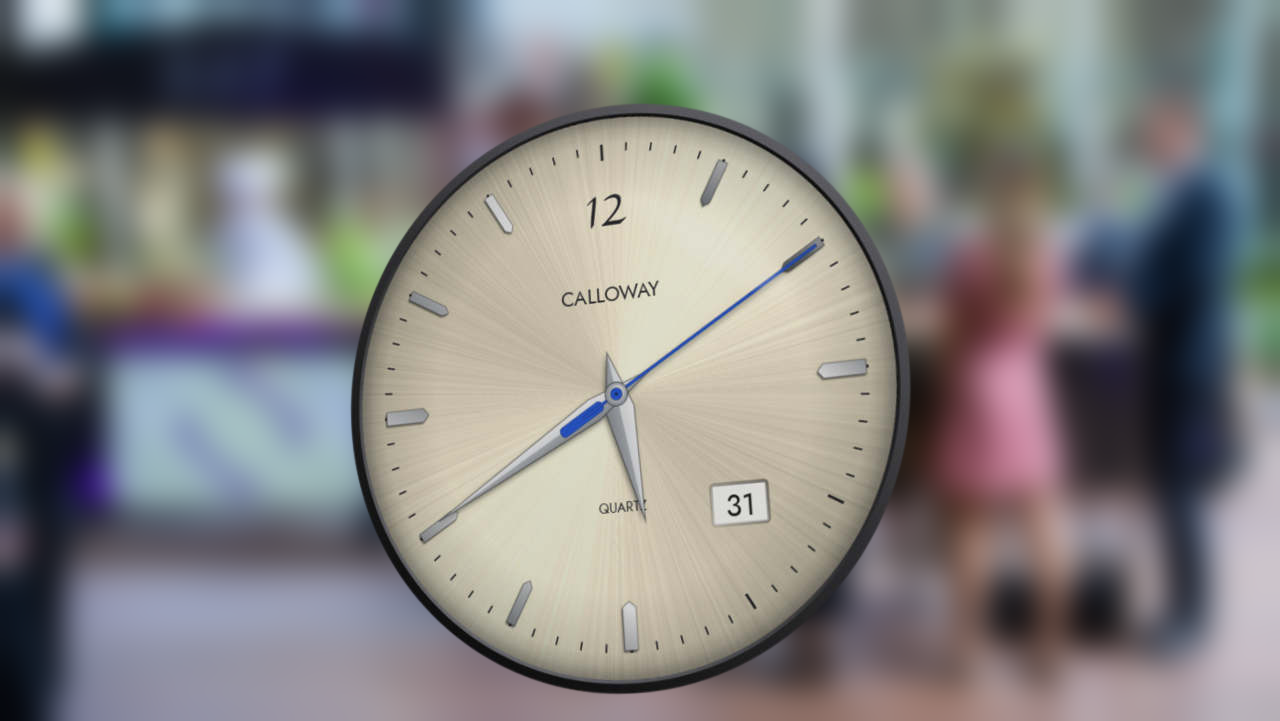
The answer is 5:40:10
